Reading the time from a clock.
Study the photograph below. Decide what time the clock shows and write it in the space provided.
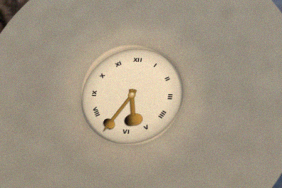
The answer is 5:35
